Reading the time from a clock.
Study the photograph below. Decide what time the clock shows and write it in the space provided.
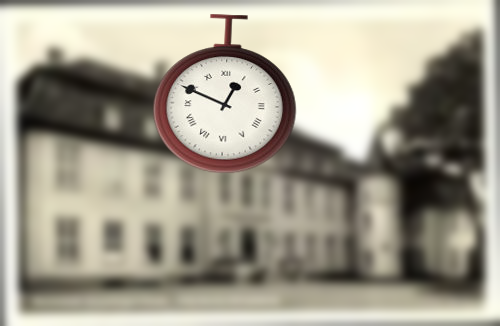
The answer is 12:49
